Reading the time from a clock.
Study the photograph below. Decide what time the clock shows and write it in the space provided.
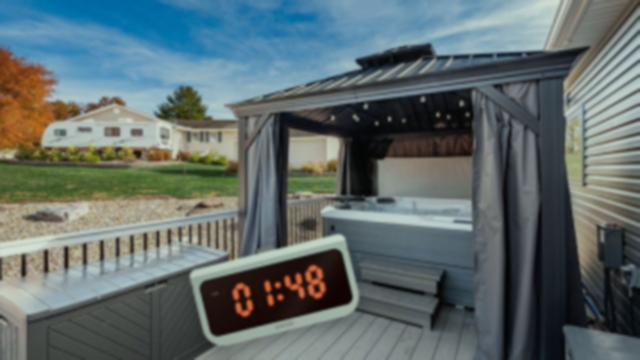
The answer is 1:48
